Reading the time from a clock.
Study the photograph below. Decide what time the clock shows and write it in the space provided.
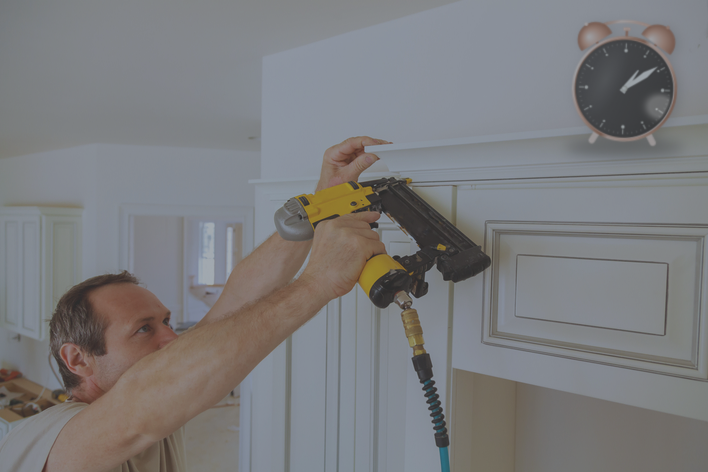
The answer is 1:09
